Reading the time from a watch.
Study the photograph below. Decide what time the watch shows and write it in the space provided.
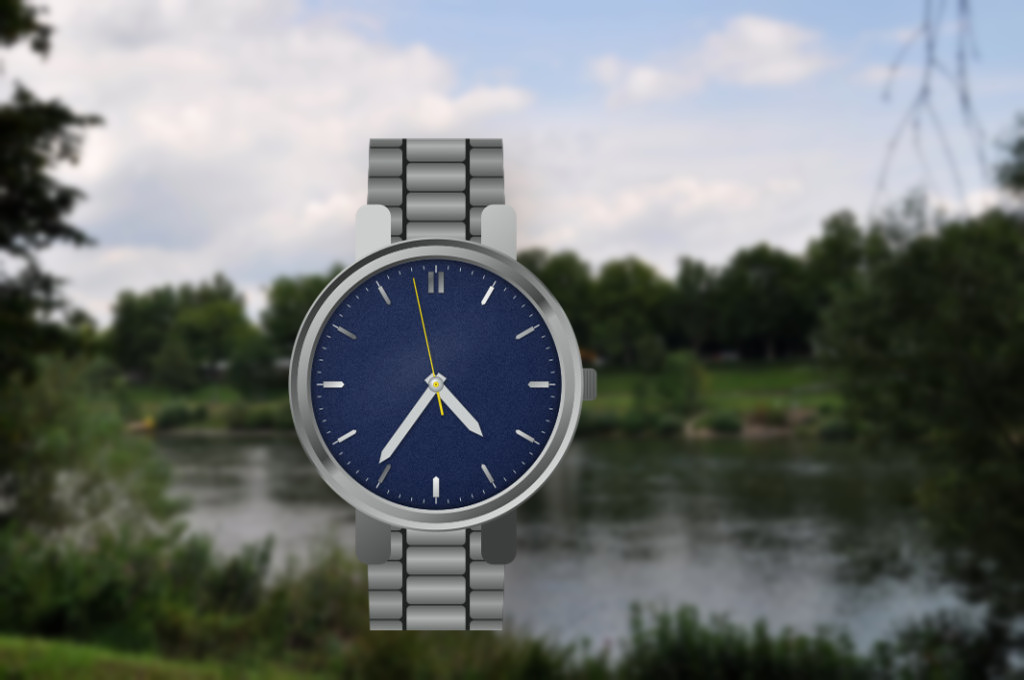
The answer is 4:35:58
